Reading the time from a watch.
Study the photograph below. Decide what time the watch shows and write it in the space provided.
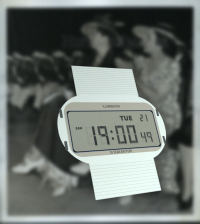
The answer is 19:00:49
